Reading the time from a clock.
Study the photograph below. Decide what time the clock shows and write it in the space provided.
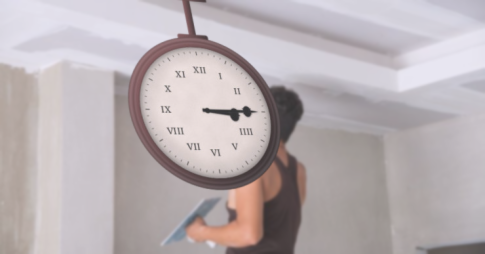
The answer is 3:15
